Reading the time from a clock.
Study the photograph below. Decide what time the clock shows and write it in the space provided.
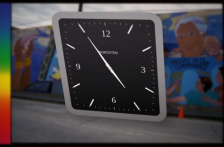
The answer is 4:55
